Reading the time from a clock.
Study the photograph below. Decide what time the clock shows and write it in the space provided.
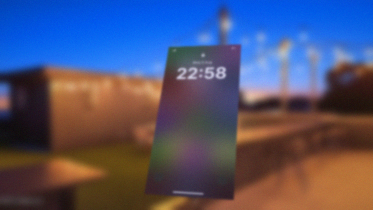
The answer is 22:58
